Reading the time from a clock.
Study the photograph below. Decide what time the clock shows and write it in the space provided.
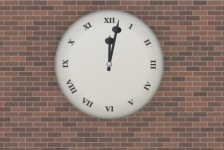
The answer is 12:02
